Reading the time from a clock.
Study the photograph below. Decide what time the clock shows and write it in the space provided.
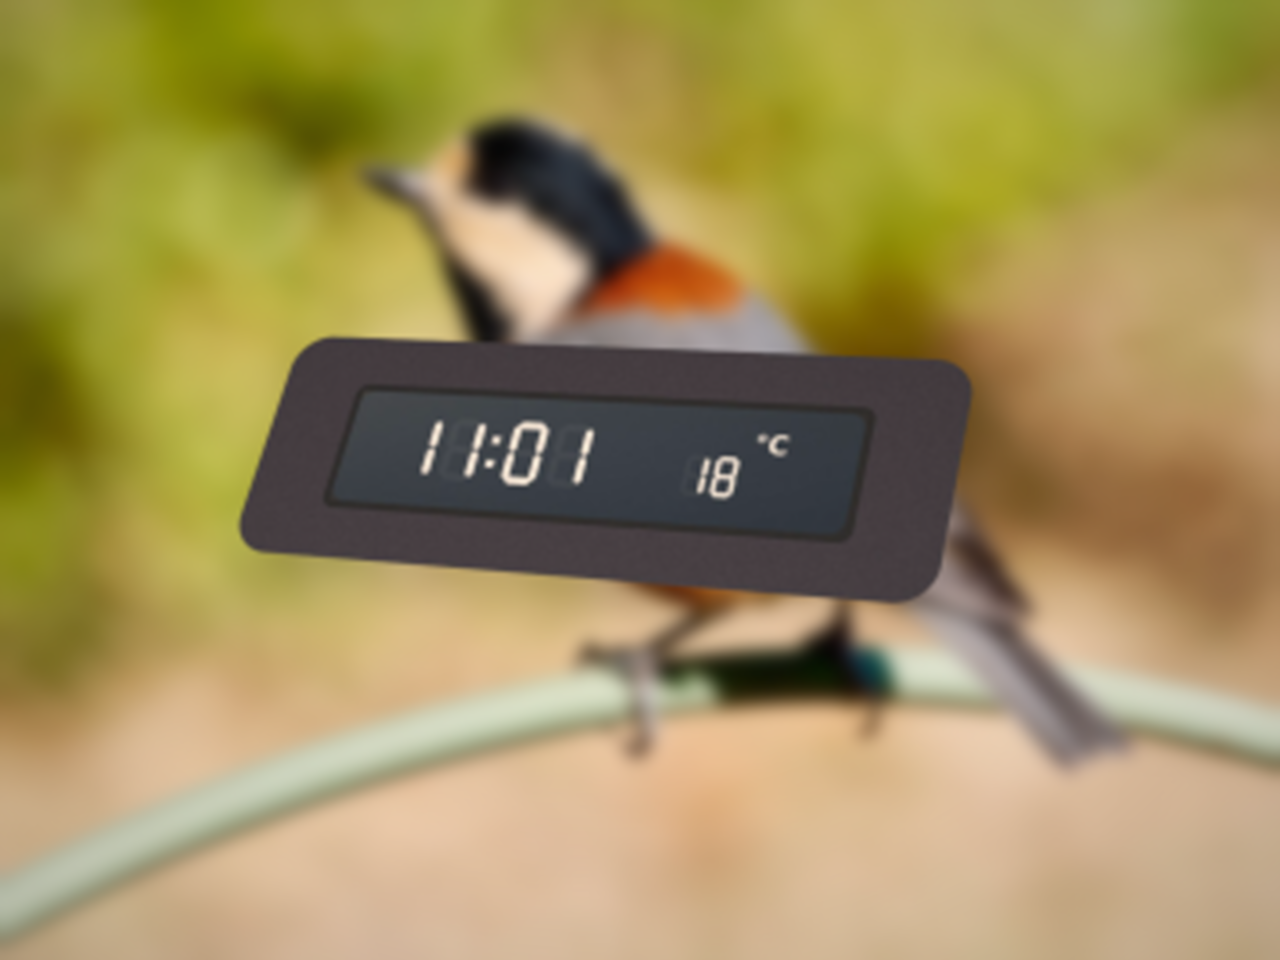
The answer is 11:01
